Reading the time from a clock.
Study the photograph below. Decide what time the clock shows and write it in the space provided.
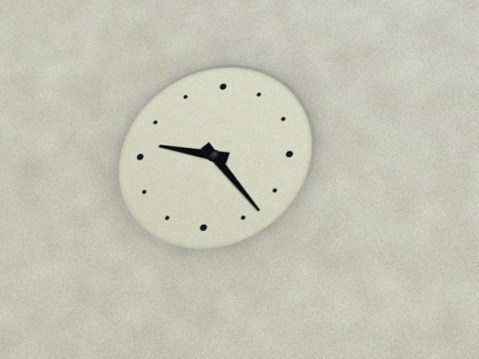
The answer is 9:23
